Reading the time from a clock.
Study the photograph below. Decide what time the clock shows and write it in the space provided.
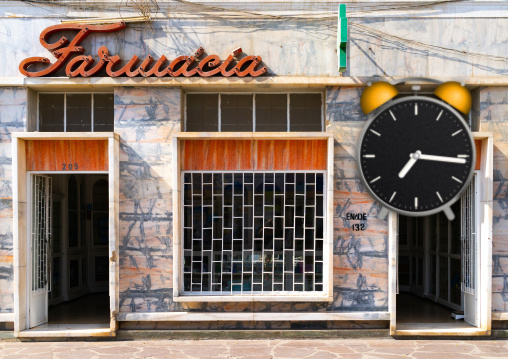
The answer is 7:16
